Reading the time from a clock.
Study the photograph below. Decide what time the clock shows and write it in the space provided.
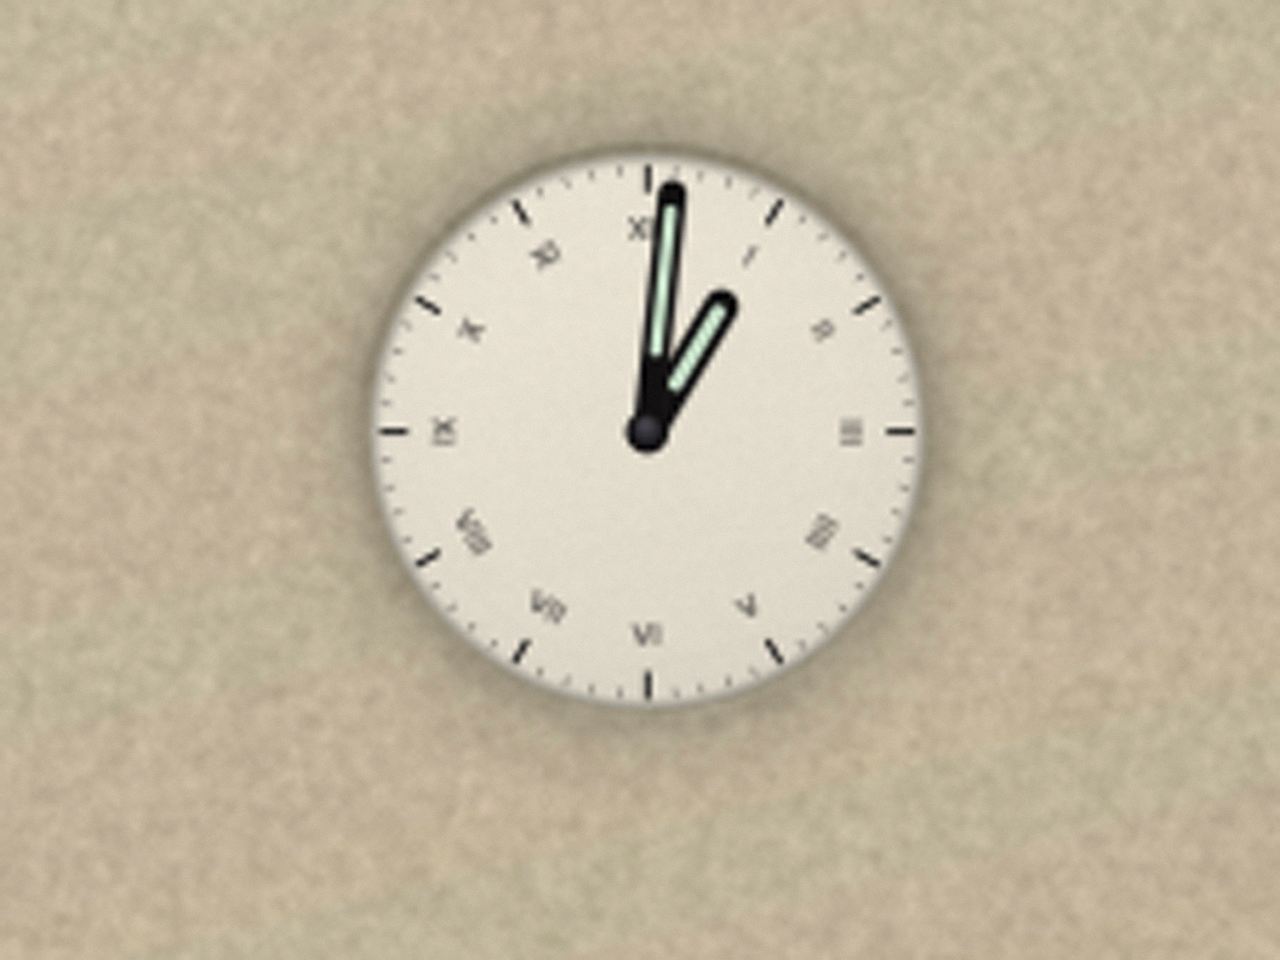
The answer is 1:01
